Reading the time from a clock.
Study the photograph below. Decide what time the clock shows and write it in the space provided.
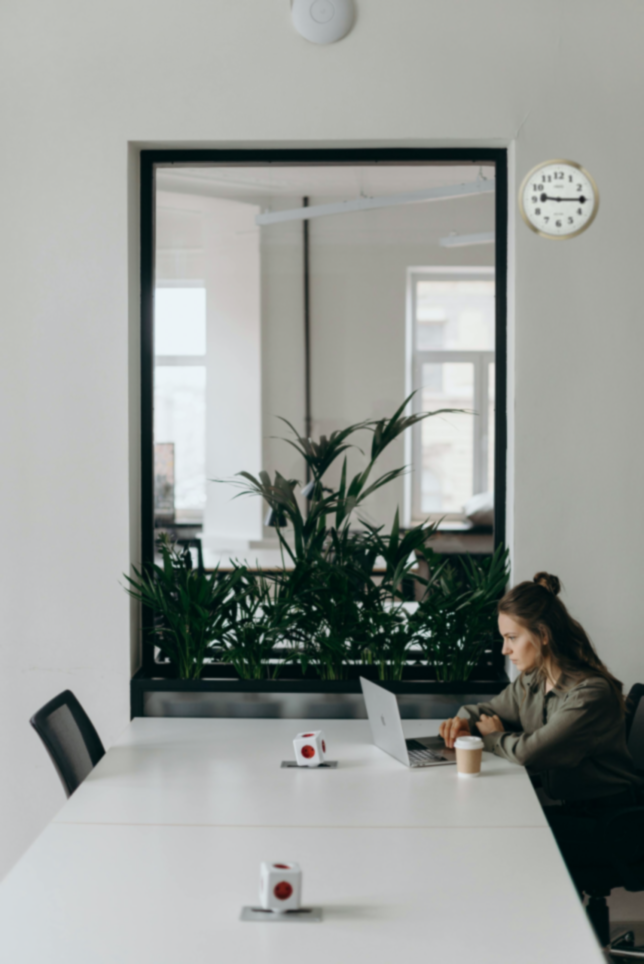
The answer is 9:15
